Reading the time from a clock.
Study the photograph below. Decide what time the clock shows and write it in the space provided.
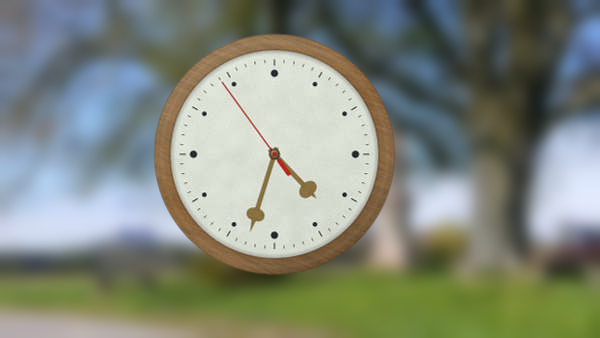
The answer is 4:32:54
